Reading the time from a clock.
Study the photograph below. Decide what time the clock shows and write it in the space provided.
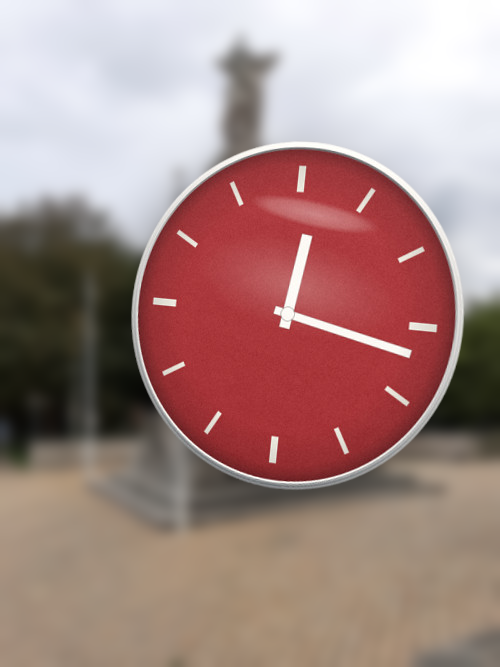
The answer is 12:17
